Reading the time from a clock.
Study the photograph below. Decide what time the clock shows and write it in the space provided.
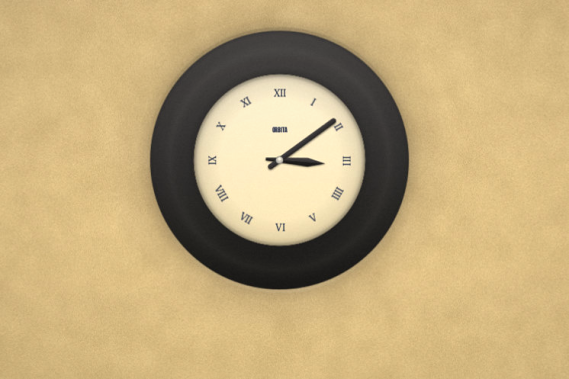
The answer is 3:09
